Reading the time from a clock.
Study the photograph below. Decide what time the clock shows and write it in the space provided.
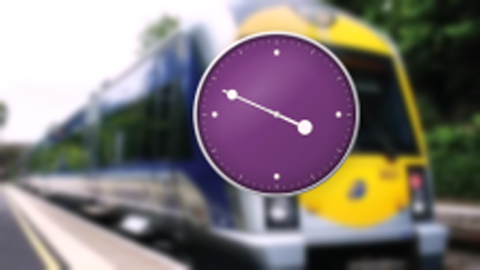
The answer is 3:49
